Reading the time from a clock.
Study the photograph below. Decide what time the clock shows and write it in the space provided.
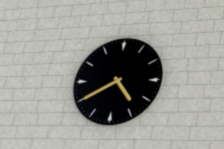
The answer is 4:40
